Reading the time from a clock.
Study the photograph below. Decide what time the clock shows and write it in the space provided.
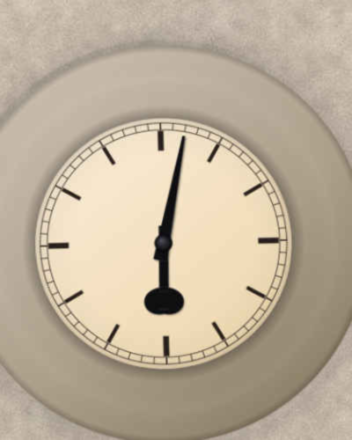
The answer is 6:02
